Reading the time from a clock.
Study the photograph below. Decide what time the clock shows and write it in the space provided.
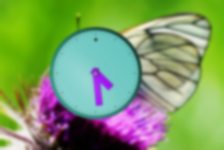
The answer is 4:29
